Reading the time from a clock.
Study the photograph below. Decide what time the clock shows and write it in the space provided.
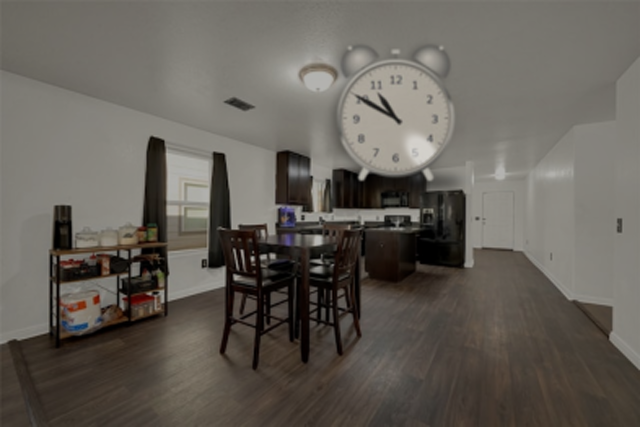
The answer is 10:50
